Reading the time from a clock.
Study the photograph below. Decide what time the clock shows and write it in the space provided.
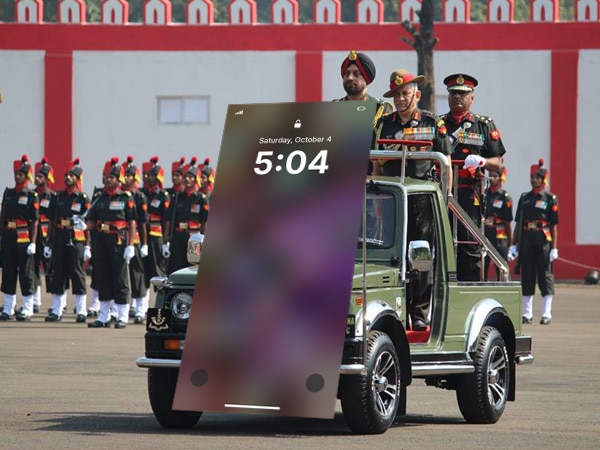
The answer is 5:04
